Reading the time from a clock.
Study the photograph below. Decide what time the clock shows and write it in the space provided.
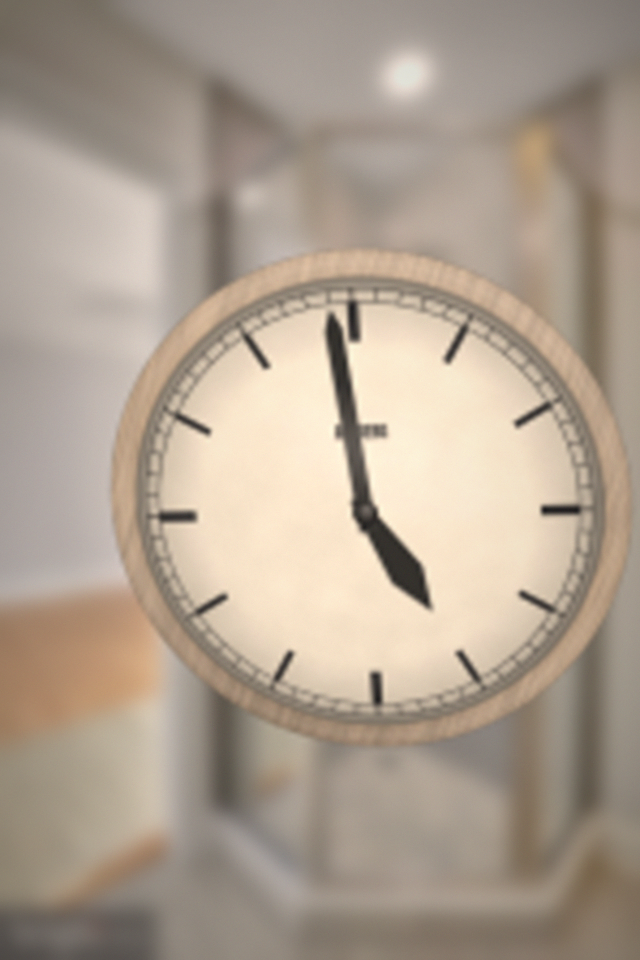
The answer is 4:59
